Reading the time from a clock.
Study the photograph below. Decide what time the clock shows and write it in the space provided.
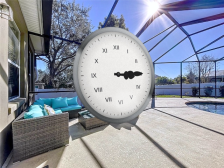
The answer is 3:15
